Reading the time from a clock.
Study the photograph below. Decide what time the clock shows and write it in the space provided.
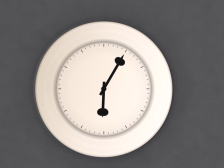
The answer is 6:05
